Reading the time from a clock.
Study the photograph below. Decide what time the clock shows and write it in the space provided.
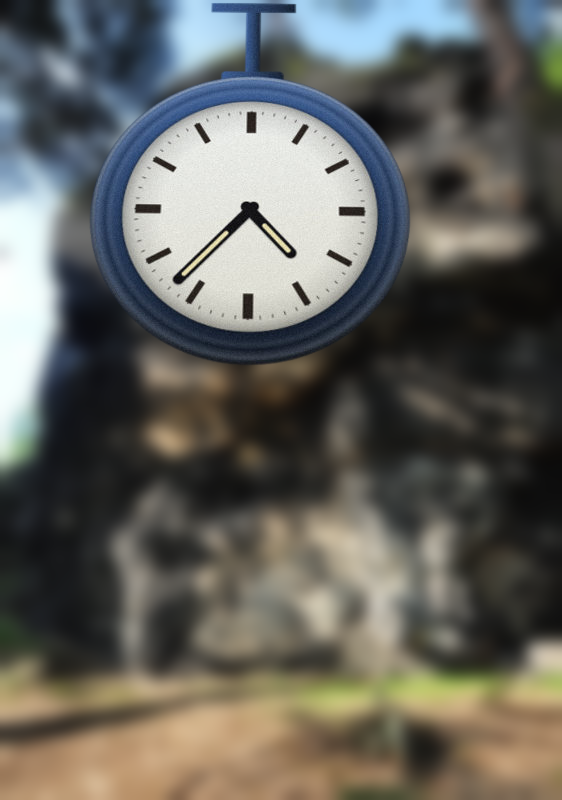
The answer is 4:37
